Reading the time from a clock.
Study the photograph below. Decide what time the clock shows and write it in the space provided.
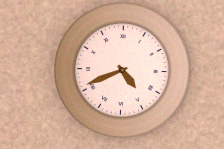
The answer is 4:41
